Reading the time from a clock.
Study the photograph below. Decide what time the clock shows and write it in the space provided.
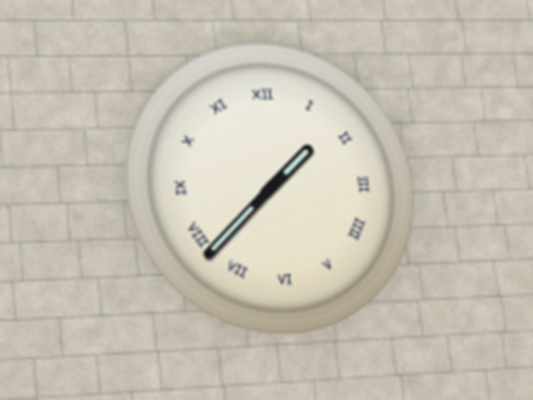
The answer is 1:38
